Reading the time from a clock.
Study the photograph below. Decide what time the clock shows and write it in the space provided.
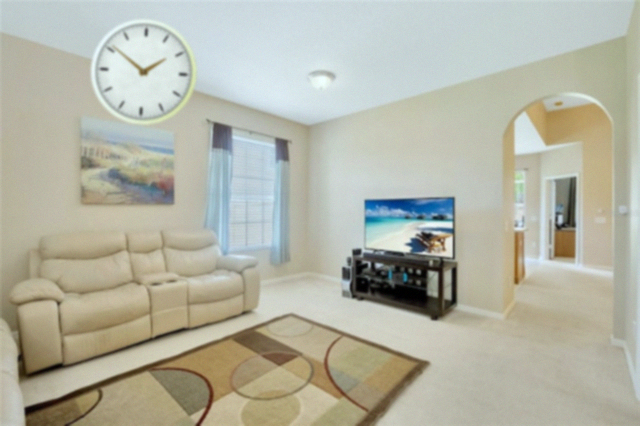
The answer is 1:51
